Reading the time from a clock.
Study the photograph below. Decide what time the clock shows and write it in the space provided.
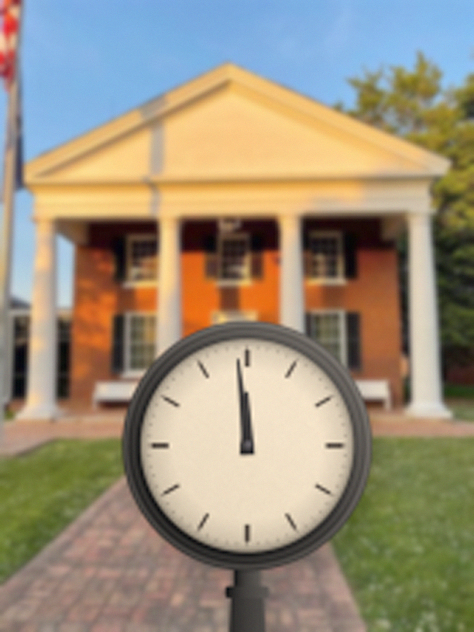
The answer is 11:59
